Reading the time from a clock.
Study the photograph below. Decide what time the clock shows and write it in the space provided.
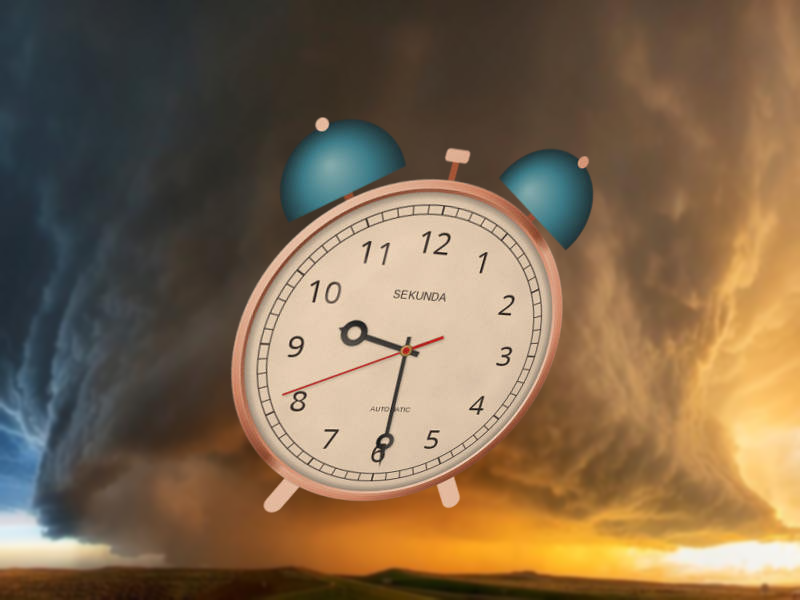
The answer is 9:29:41
